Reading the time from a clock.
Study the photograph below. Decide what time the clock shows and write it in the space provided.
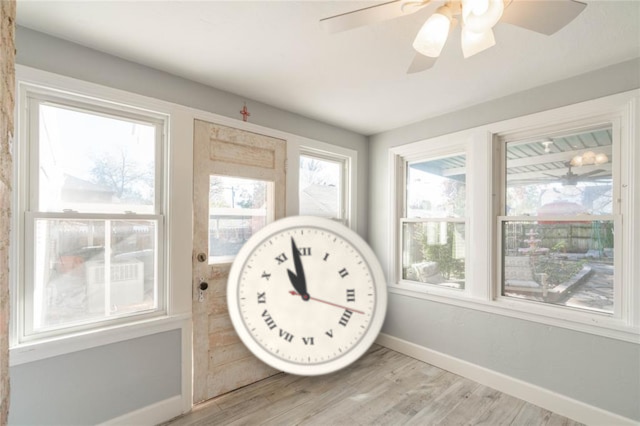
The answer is 10:58:18
